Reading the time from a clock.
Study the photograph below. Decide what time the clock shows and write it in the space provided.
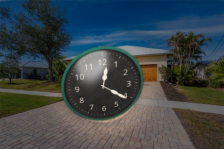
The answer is 12:21
